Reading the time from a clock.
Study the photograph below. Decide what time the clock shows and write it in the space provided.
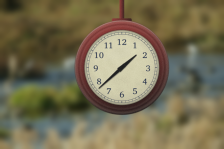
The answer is 1:38
